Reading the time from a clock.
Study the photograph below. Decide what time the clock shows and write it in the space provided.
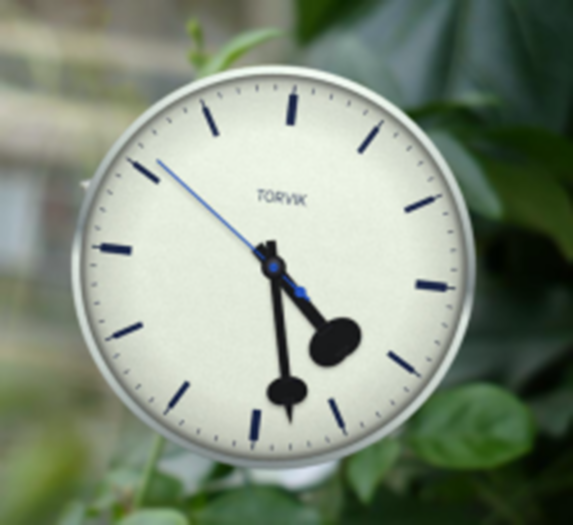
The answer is 4:27:51
